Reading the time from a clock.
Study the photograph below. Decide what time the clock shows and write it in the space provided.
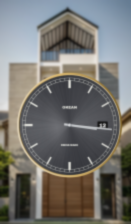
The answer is 3:16
